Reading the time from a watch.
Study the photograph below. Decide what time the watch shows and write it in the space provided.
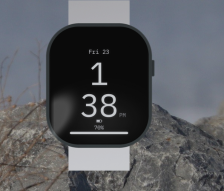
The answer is 1:38
